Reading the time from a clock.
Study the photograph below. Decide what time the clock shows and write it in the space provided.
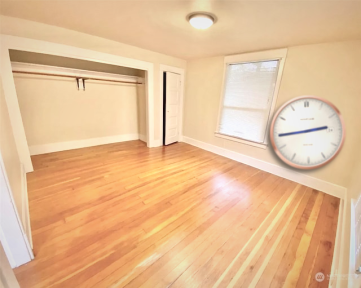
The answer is 2:44
